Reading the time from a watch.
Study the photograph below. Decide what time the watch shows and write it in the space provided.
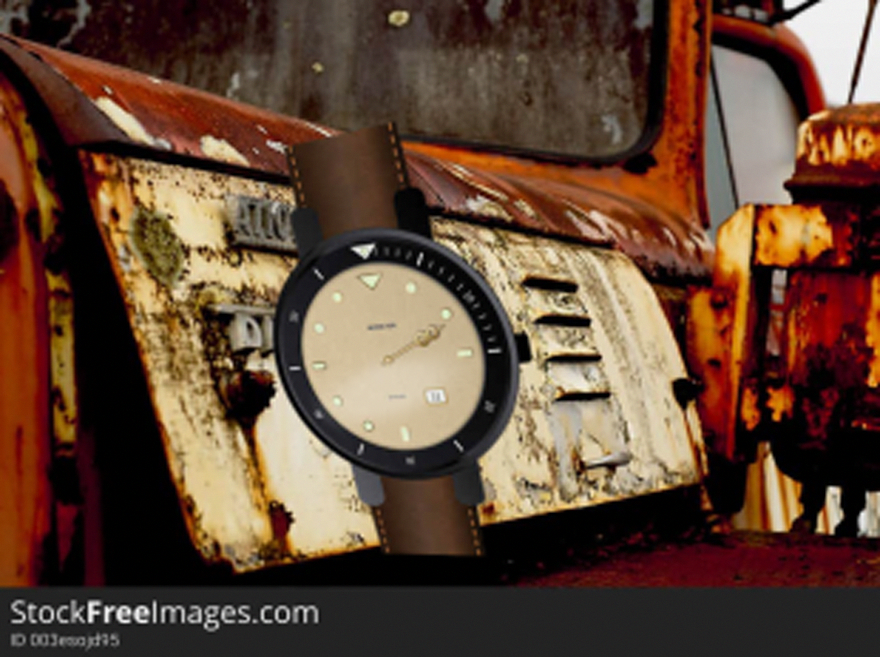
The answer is 2:11
